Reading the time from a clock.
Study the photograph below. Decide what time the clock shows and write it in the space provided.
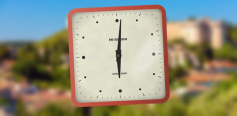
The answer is 6:01
